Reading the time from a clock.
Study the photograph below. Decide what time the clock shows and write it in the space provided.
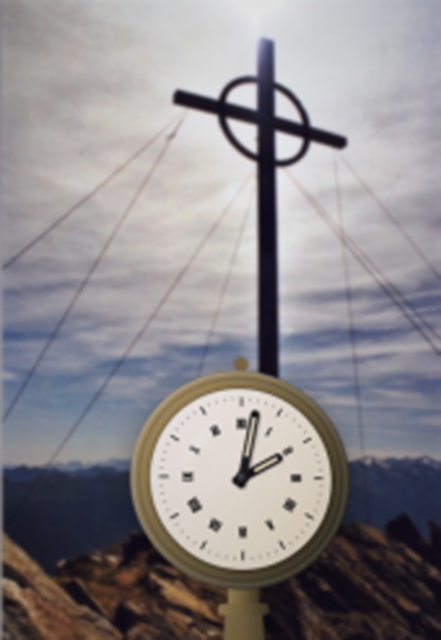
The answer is 2:02
